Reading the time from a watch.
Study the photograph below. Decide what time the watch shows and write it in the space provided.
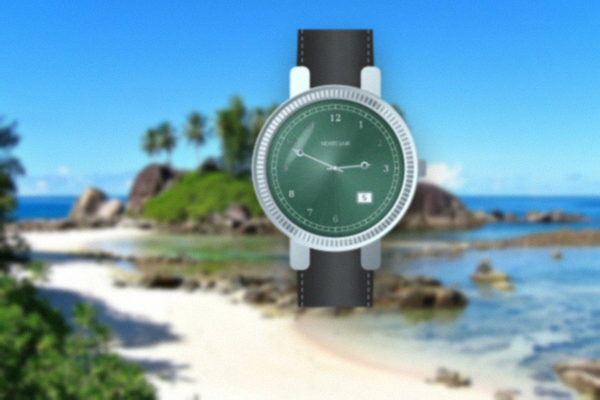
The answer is 2:49
